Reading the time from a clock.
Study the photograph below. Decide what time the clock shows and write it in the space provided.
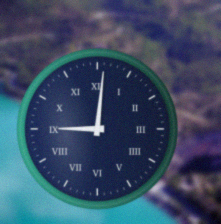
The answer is 9:01
